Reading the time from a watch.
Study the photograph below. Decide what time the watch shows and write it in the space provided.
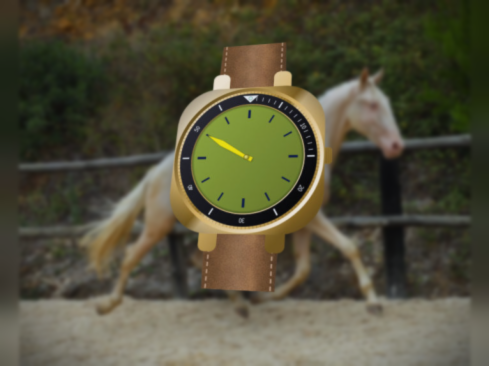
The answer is 9:50
